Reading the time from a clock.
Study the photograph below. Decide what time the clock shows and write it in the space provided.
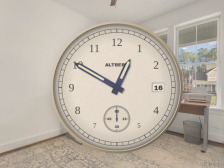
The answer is 12:50
